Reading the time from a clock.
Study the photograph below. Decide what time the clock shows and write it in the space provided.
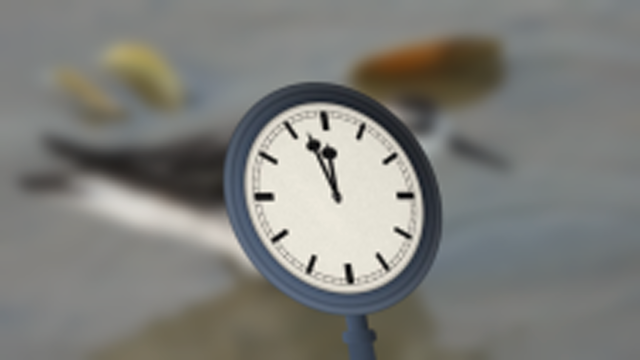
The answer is 11:57
